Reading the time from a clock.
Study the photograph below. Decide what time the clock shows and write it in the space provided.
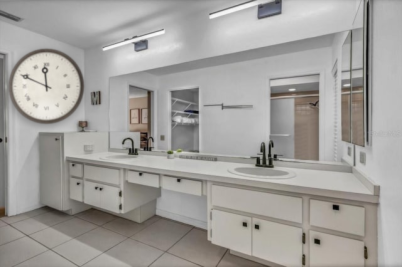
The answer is 11:49
